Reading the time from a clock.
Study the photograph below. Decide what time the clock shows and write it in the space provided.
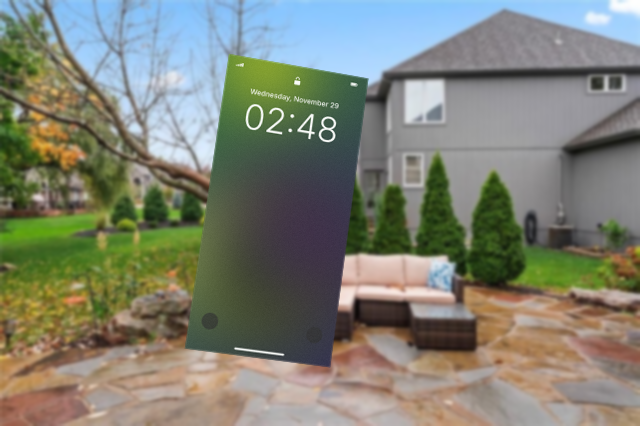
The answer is 2:48
